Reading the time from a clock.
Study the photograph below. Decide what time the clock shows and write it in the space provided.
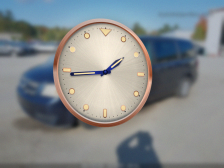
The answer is 1:44
